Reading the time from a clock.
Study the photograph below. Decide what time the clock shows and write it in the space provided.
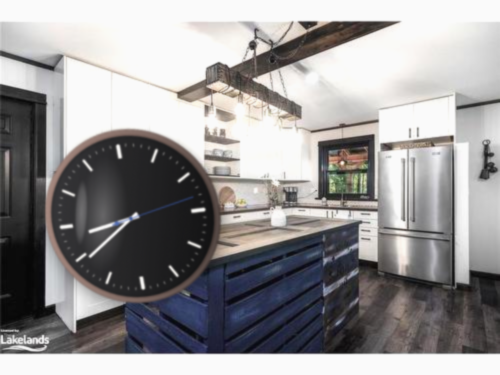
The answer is 8:39:13
